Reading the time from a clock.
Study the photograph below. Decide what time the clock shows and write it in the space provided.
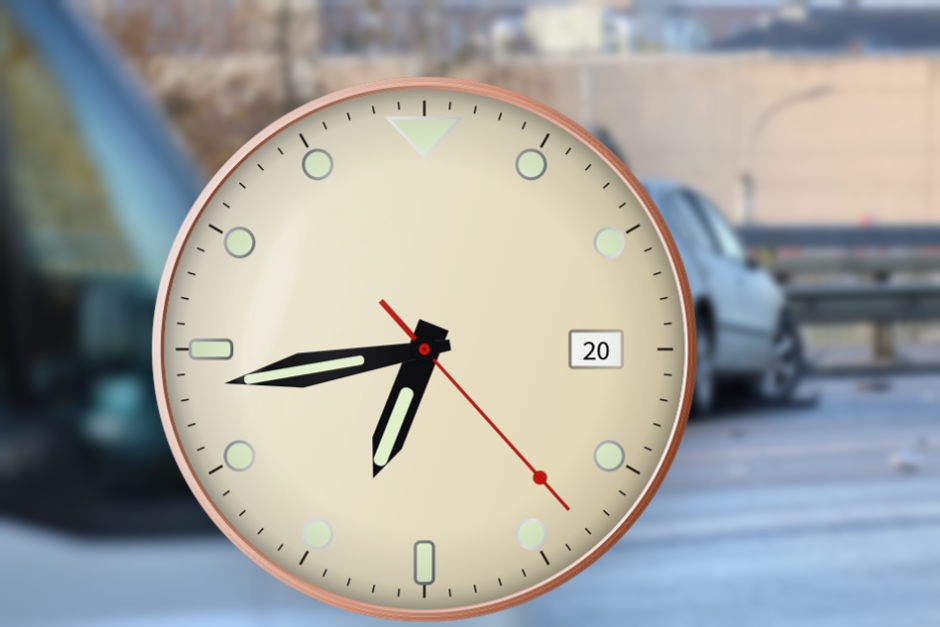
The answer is 6:43:23
